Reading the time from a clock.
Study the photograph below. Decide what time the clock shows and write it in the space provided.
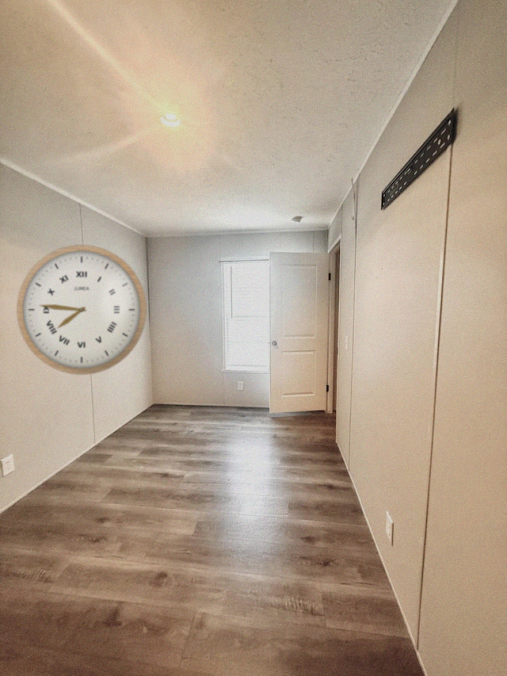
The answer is 7:46
